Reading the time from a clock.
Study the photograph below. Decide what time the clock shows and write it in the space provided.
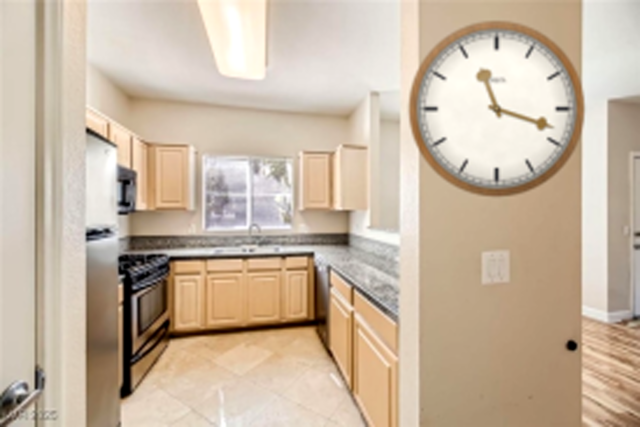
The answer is 11:18
